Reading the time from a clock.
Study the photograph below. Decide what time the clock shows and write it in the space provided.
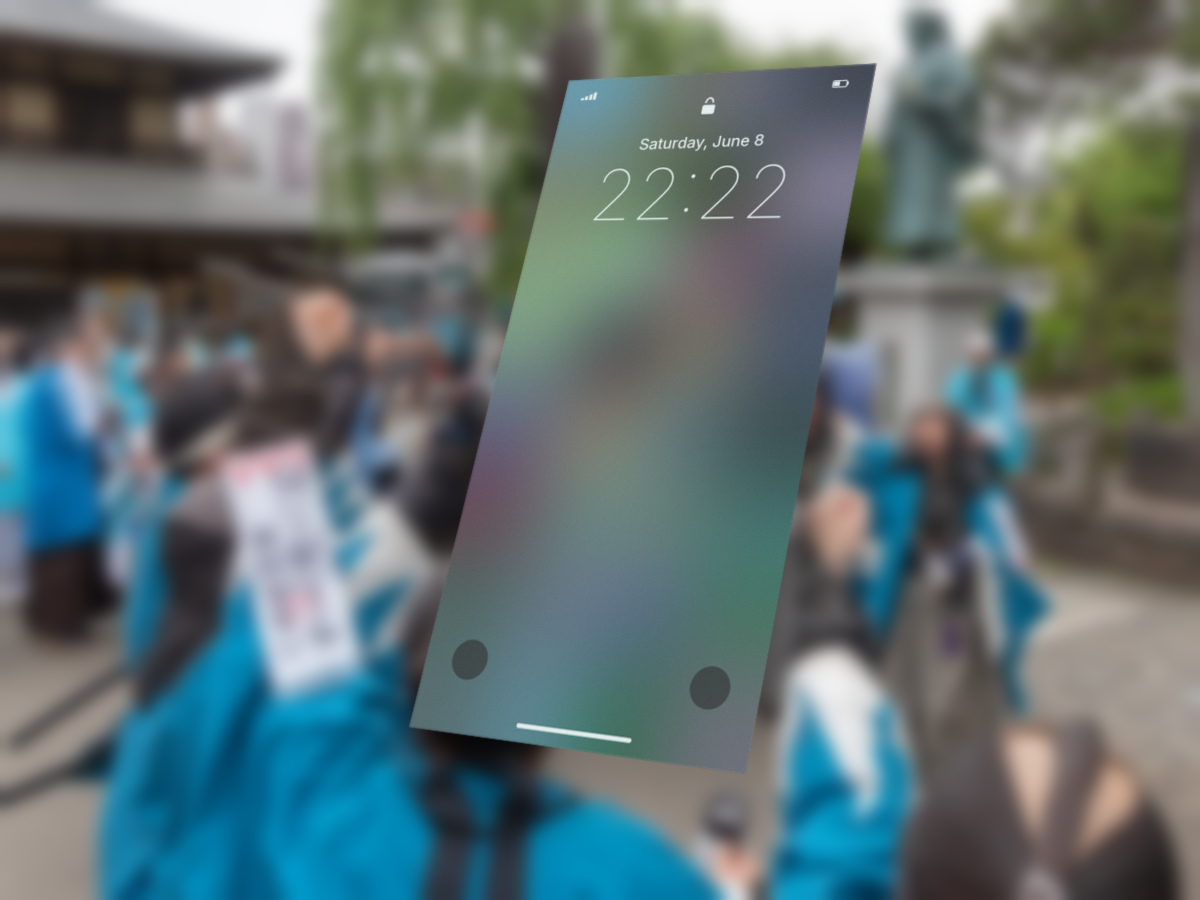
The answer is 22:22
